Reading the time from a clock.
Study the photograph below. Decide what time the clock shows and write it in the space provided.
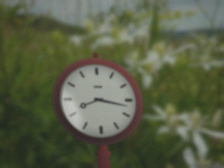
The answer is 8:17
